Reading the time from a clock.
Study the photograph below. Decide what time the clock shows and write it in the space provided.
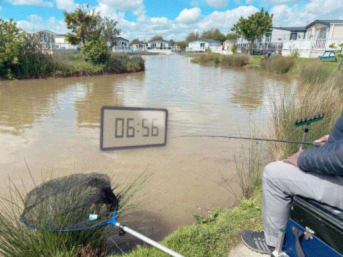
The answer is 6:56
